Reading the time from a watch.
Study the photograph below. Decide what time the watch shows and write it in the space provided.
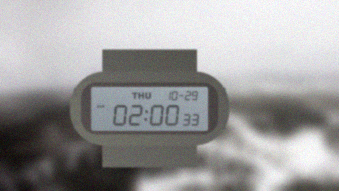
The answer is 2:00:33
